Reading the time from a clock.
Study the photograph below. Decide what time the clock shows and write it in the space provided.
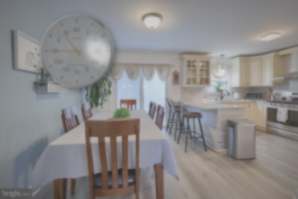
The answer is 10:45
